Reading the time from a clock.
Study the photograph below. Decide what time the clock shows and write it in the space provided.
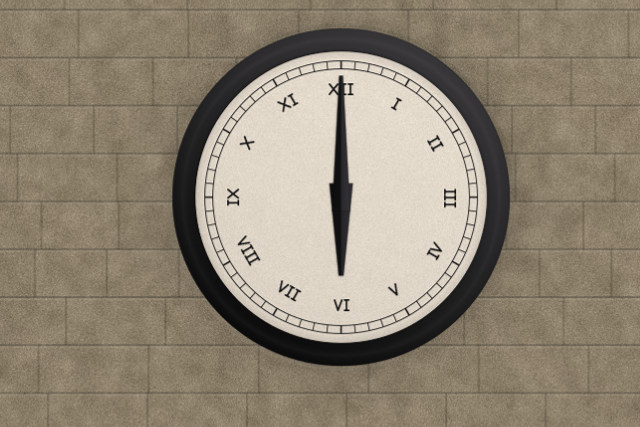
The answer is 6:00
